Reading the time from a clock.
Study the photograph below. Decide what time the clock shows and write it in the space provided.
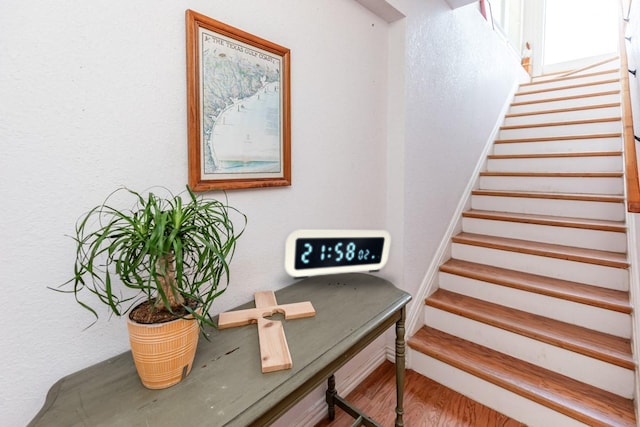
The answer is 21:58:02
